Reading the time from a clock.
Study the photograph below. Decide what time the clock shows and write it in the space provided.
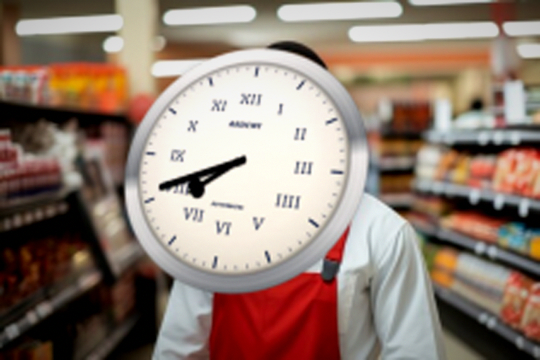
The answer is 7:41
